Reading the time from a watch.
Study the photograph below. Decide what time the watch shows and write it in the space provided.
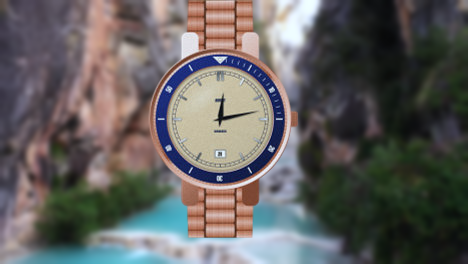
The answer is 12:13
